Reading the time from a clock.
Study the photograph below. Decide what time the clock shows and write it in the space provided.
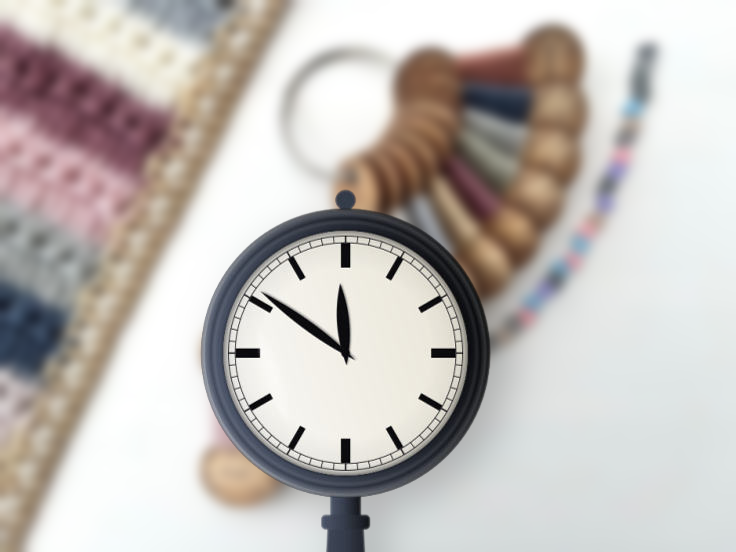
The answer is 11:51
